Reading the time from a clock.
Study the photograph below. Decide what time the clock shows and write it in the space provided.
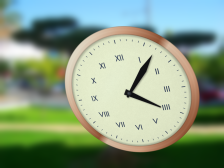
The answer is 4:07
